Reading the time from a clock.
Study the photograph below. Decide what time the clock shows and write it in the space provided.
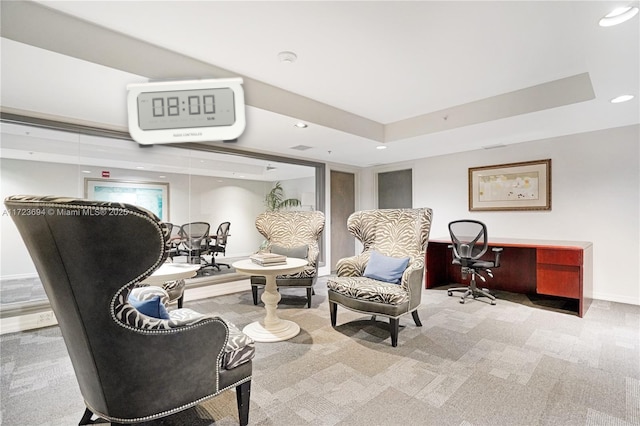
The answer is 8:00
